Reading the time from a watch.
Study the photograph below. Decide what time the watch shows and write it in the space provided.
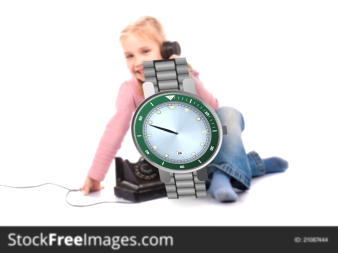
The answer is 9:49
